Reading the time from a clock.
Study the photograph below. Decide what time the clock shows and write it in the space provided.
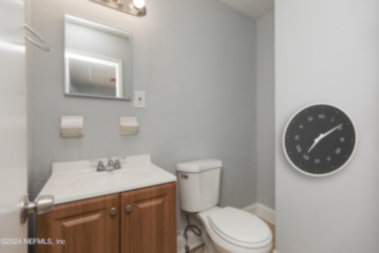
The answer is 7:09
